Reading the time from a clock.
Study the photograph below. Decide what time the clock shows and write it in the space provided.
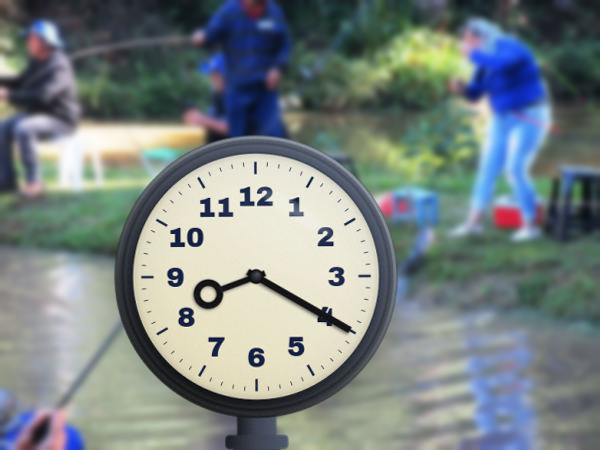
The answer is 8:20
